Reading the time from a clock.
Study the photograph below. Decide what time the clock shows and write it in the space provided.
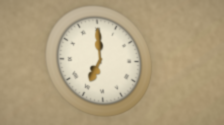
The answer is 7:00
